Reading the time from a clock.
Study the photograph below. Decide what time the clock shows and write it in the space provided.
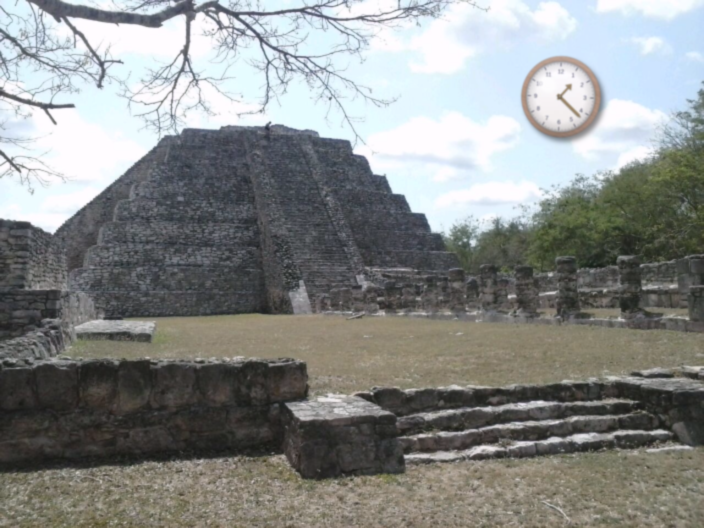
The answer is 1:22
